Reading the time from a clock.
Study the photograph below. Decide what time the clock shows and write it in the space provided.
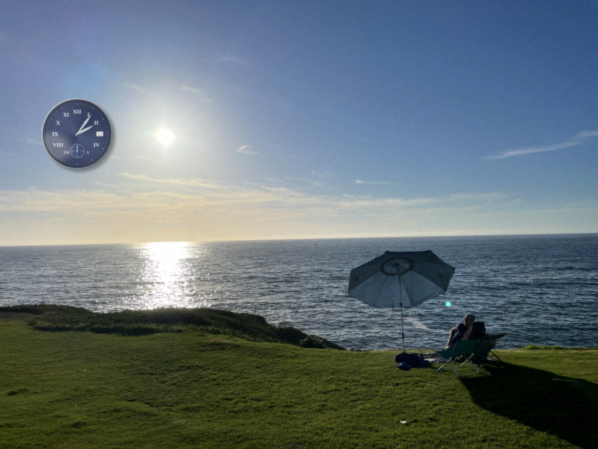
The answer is 2:06
